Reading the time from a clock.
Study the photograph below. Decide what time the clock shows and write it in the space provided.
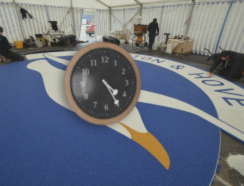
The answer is 4:25
